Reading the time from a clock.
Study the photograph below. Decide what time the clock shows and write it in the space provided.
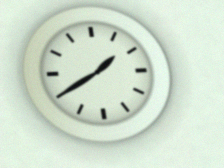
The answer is 1:40
